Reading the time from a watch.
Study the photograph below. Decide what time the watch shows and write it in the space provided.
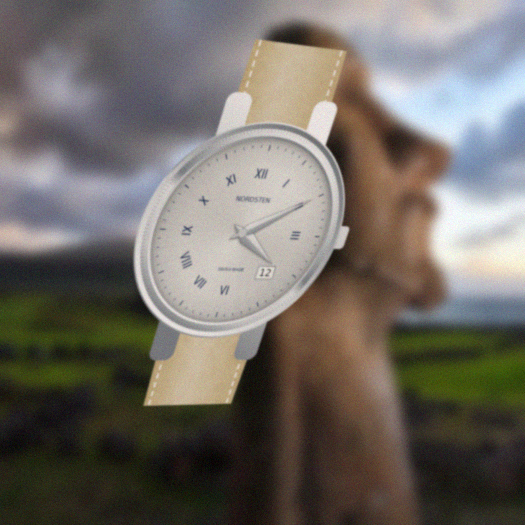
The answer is 4:10
